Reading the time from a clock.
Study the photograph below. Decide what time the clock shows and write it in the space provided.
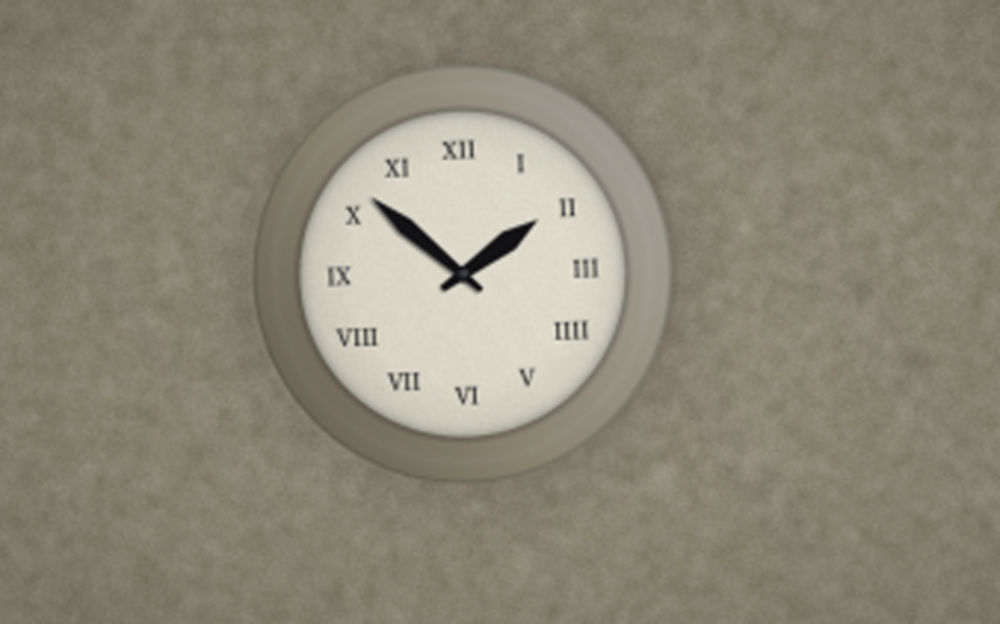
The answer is 1:52
